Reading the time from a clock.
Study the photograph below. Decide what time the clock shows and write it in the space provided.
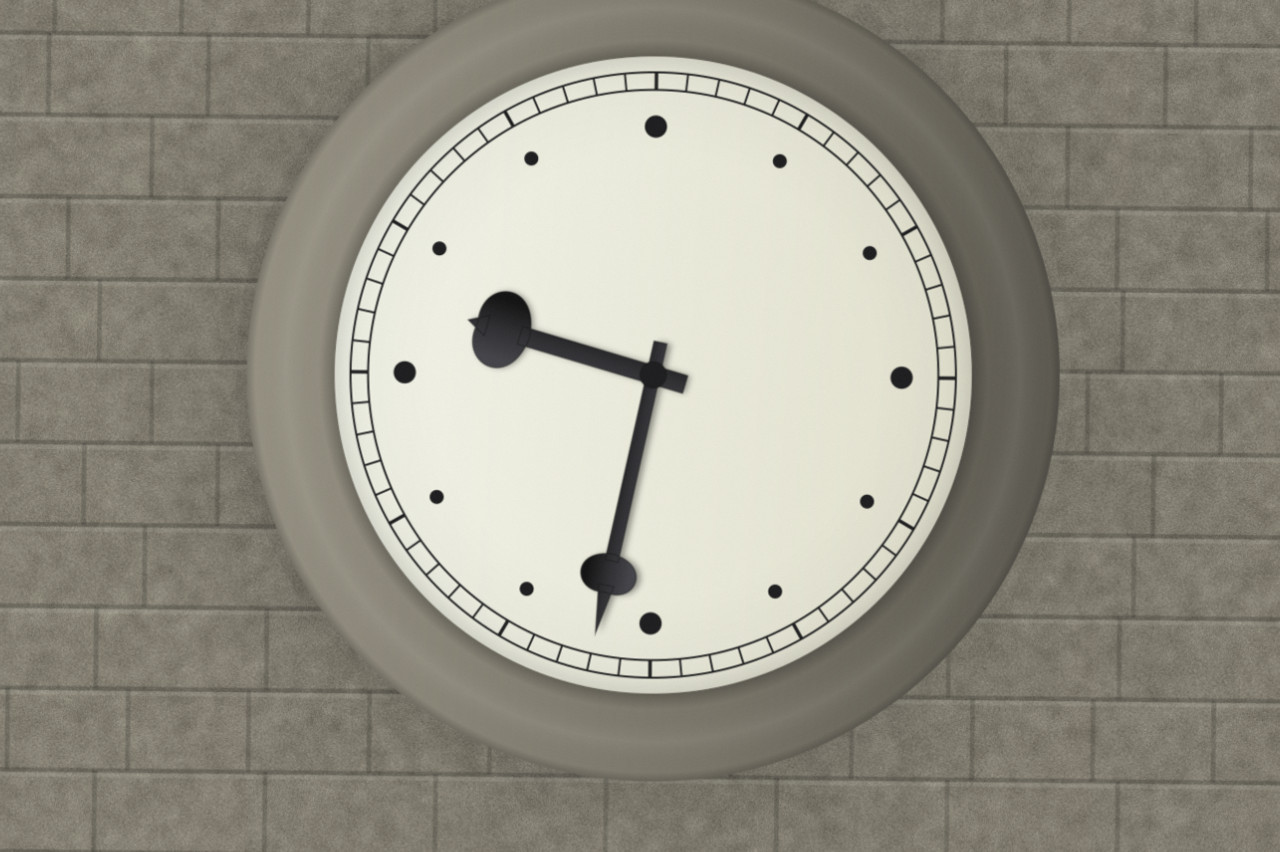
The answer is 9:32
